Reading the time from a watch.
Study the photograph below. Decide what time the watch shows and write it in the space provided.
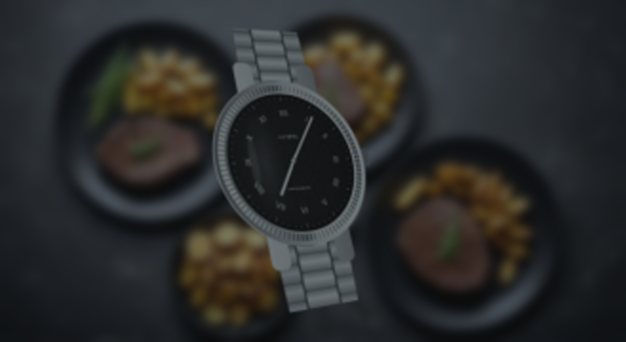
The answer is 7:06
